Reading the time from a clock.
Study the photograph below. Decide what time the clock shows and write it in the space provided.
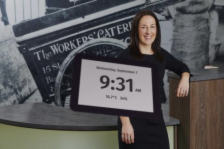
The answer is 9:31
